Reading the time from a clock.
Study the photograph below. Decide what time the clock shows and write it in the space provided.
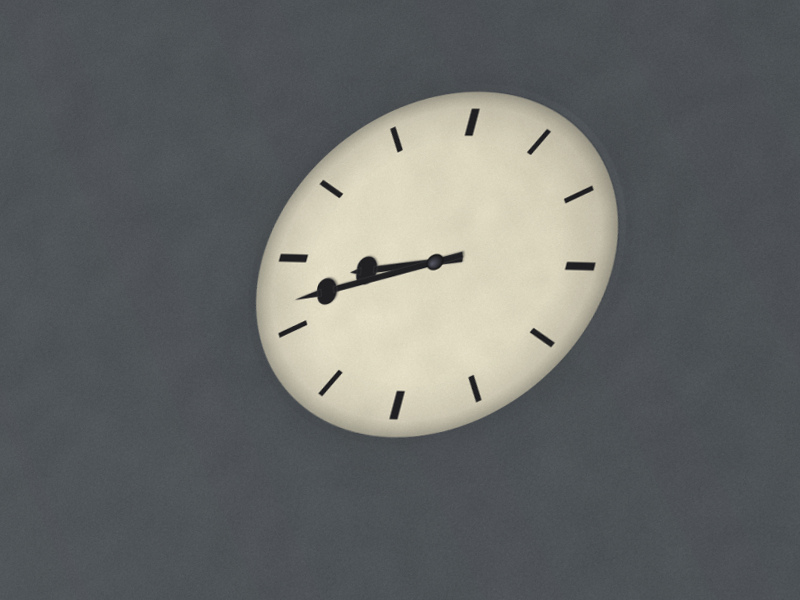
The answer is 8:42
